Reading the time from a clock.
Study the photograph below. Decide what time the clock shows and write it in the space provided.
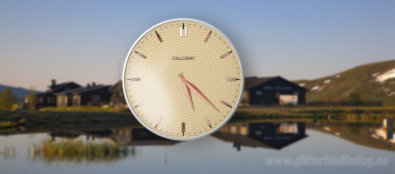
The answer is 5:22
